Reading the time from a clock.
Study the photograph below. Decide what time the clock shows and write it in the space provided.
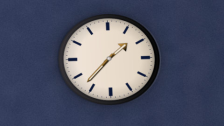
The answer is 1:37
